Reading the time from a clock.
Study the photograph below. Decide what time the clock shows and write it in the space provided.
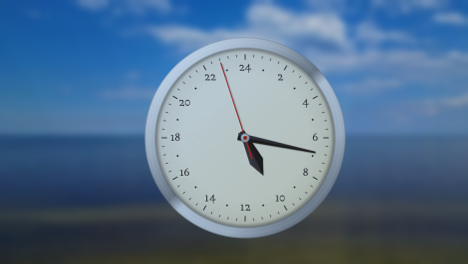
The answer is 10:16:57
